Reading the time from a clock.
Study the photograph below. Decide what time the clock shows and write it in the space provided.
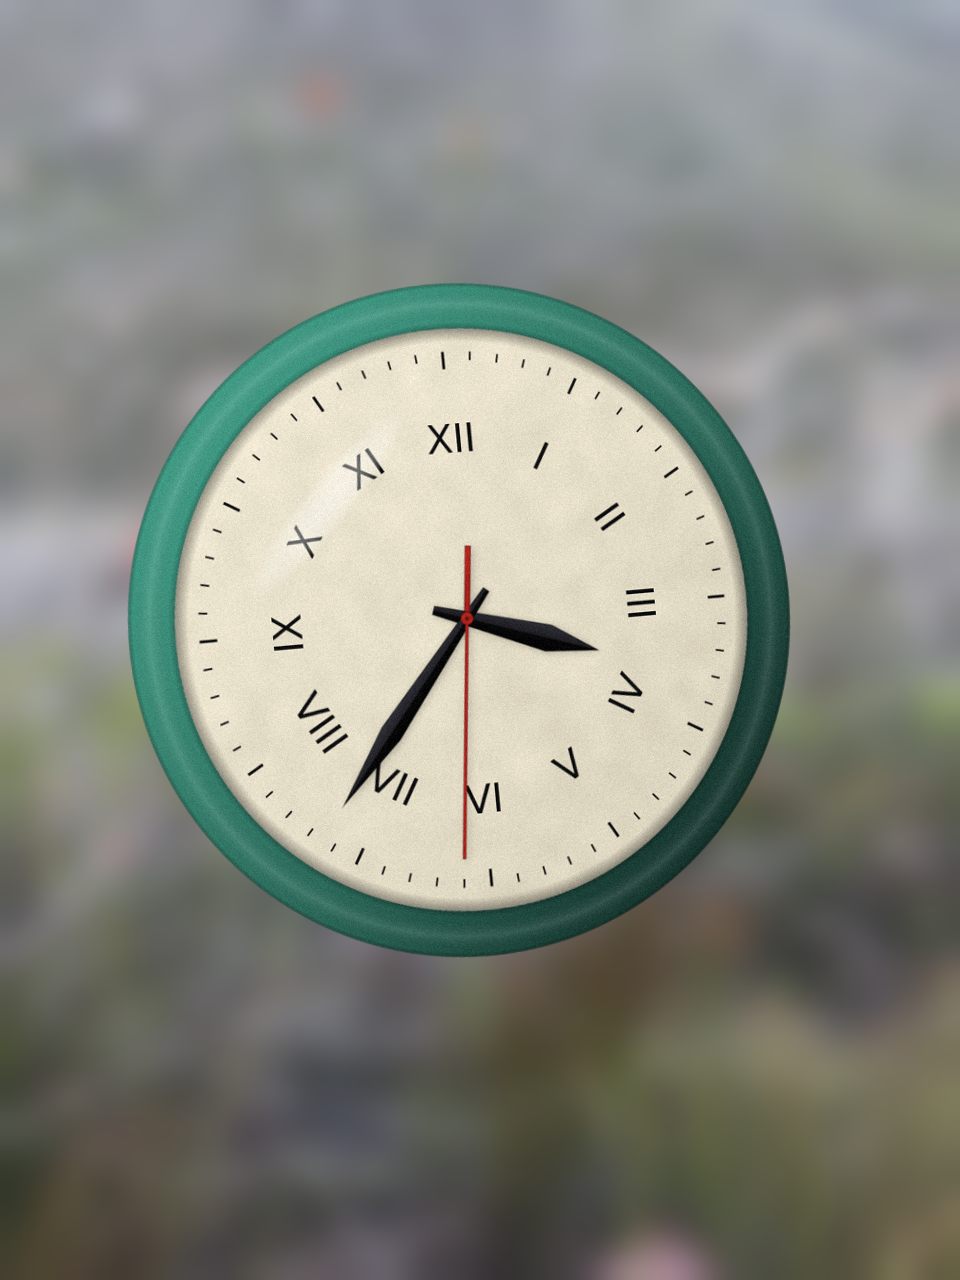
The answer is 3:36:31
